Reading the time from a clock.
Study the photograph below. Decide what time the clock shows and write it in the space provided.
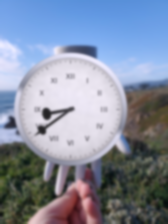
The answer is 8:39
